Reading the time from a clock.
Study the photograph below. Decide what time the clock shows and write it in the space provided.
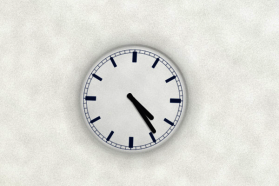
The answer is 4:24
